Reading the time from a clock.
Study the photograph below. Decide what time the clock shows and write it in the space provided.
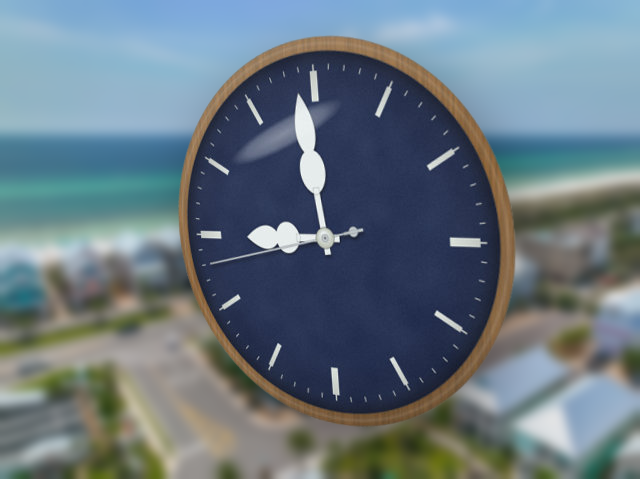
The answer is 8:58:43
